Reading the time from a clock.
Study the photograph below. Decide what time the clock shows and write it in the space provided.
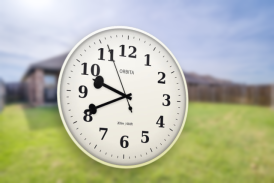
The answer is 9:40:56
